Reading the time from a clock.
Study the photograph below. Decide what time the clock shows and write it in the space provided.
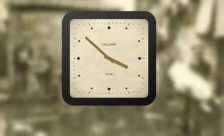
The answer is 3:52
